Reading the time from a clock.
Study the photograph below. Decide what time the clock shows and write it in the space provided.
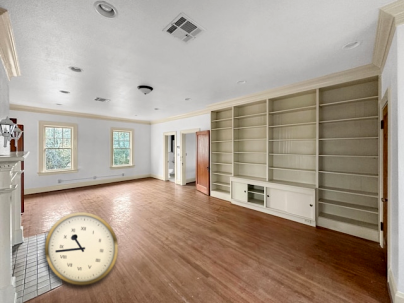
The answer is 10:43
